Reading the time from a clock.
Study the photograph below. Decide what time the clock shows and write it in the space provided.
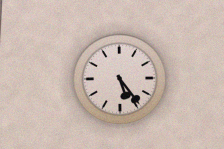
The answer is 5:24
